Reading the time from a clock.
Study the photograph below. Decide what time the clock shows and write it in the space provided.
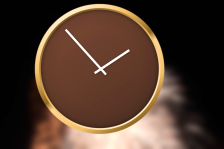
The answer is 1:53
